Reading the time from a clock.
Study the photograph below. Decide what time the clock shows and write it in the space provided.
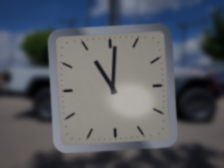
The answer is 11:01
